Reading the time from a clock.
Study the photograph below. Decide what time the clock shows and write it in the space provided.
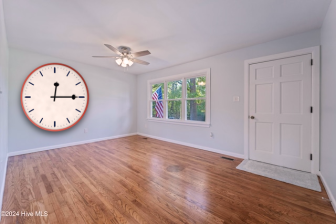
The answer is 12:15
